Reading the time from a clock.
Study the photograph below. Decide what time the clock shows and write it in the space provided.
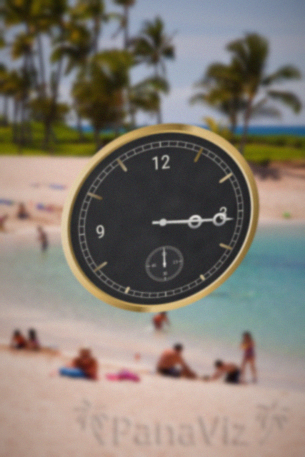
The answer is 3:16
